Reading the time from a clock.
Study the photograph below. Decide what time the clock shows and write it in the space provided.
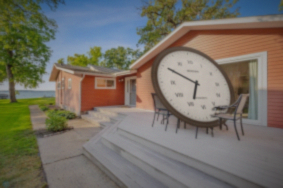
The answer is 6:50
